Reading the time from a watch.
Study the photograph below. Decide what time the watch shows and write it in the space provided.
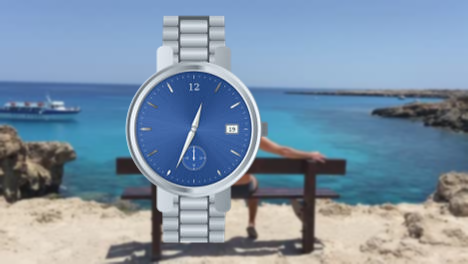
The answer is 12:34
